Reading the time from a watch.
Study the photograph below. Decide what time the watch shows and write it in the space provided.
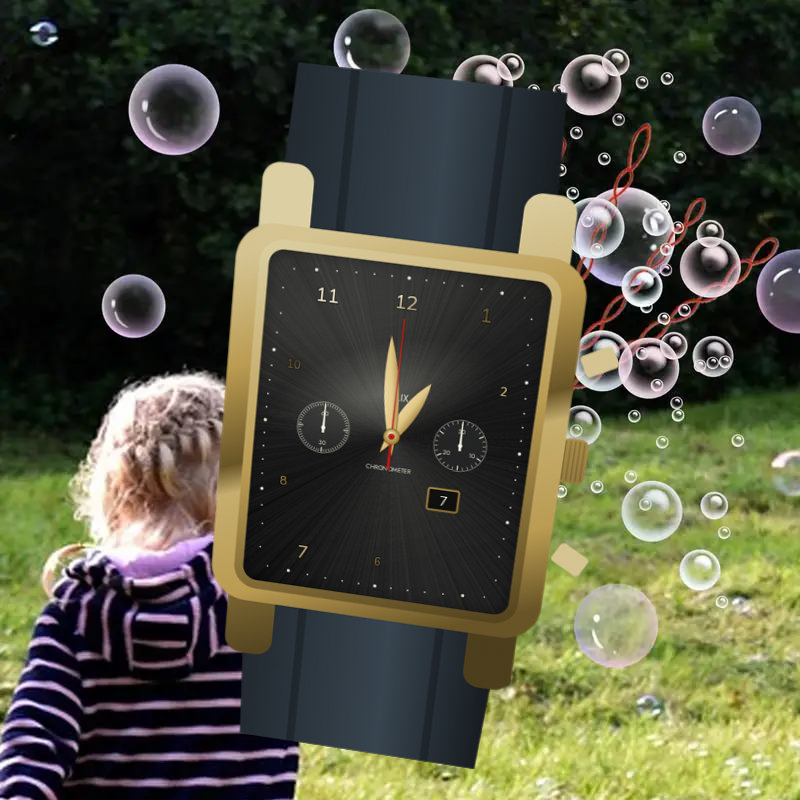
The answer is 12:59
